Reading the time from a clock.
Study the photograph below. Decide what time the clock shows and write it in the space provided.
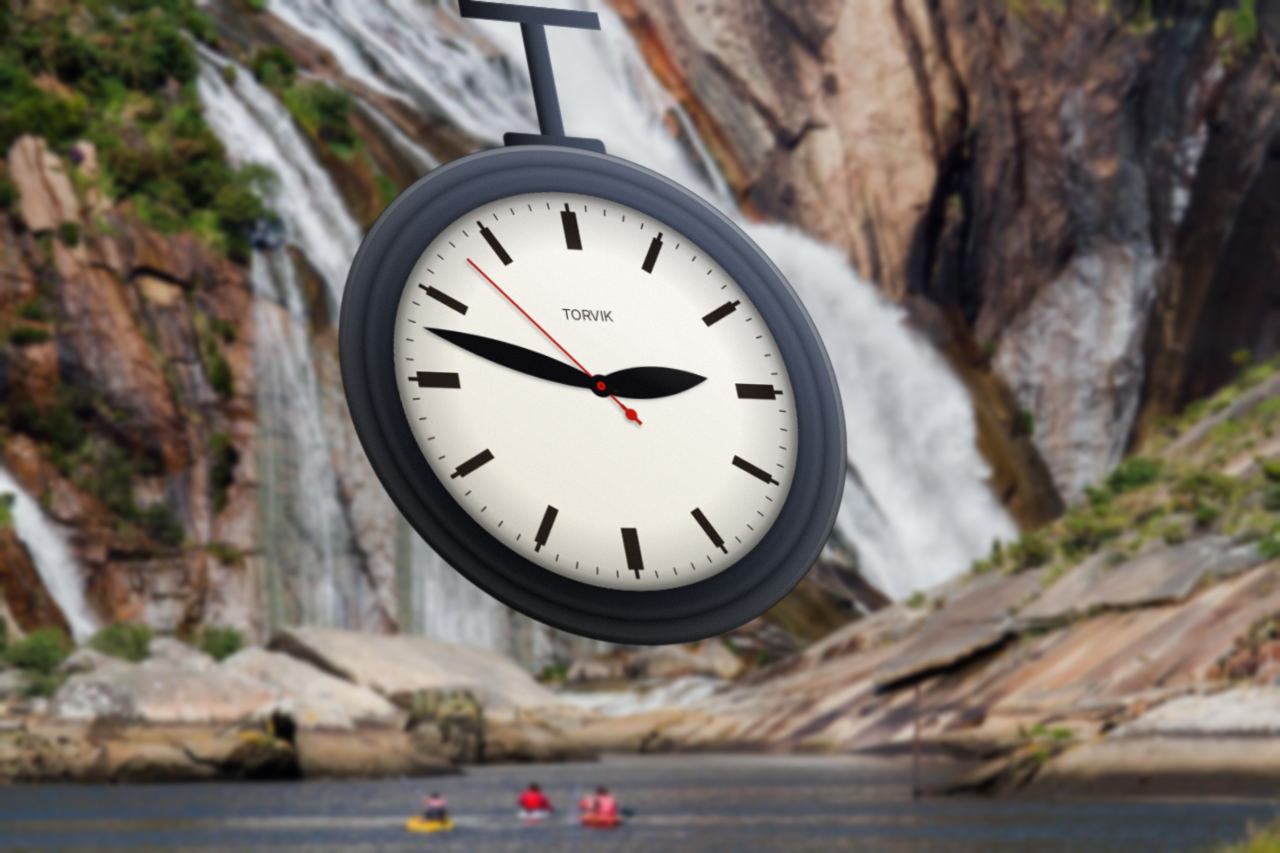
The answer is 2:47:53
